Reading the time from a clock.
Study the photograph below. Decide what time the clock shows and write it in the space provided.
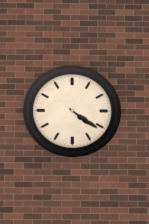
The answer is 4:21
